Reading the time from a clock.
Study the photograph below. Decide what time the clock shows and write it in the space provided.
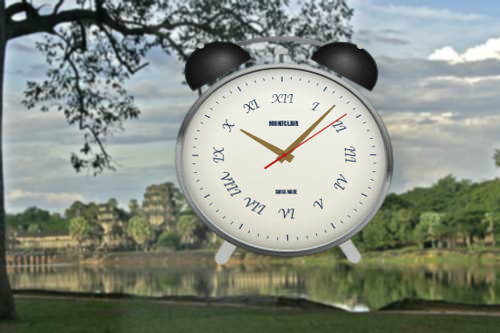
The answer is 10:07:09
